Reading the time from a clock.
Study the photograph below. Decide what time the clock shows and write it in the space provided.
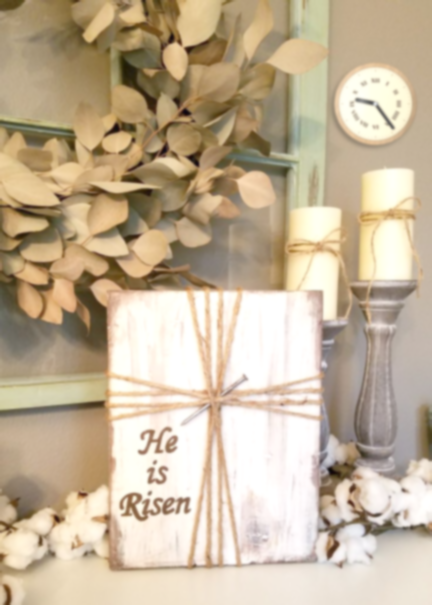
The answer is 9:24
